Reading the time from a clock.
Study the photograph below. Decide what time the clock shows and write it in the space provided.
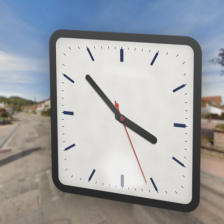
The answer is 3:52:26
